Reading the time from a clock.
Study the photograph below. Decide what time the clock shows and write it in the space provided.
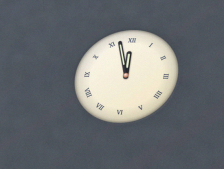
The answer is 11:57
